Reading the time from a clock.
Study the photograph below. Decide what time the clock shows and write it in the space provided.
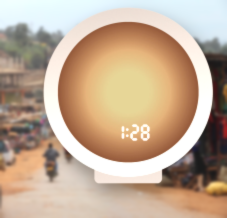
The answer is 1:28
